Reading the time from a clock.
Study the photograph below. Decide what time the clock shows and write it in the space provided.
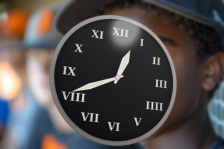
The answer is 12:41
